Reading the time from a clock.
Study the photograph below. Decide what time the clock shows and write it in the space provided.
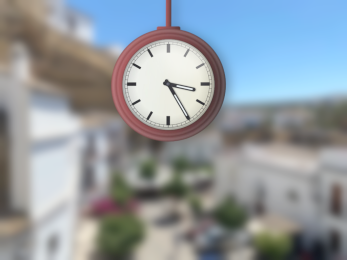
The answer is 3:25
